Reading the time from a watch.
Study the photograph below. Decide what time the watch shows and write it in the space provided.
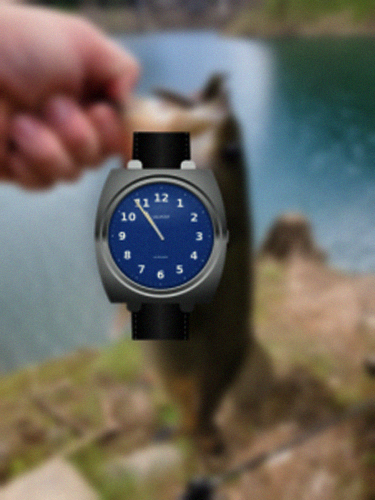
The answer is 10:54
